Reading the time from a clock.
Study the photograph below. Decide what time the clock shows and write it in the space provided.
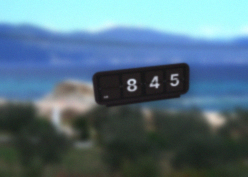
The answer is 8:45
